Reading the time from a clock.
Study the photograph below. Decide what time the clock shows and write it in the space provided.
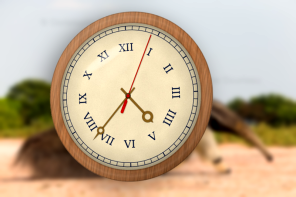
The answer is 4:37:04
